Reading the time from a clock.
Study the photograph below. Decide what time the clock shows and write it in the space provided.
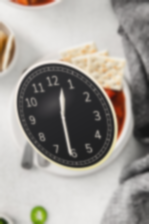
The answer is 12:31
